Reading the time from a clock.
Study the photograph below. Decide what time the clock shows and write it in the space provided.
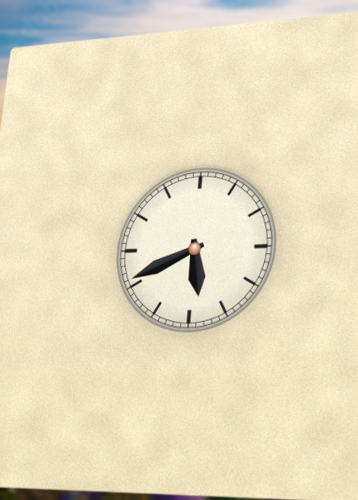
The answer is 5:41
